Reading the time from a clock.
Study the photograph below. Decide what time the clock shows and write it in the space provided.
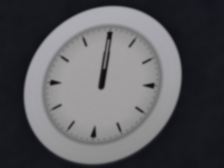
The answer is 12:00
